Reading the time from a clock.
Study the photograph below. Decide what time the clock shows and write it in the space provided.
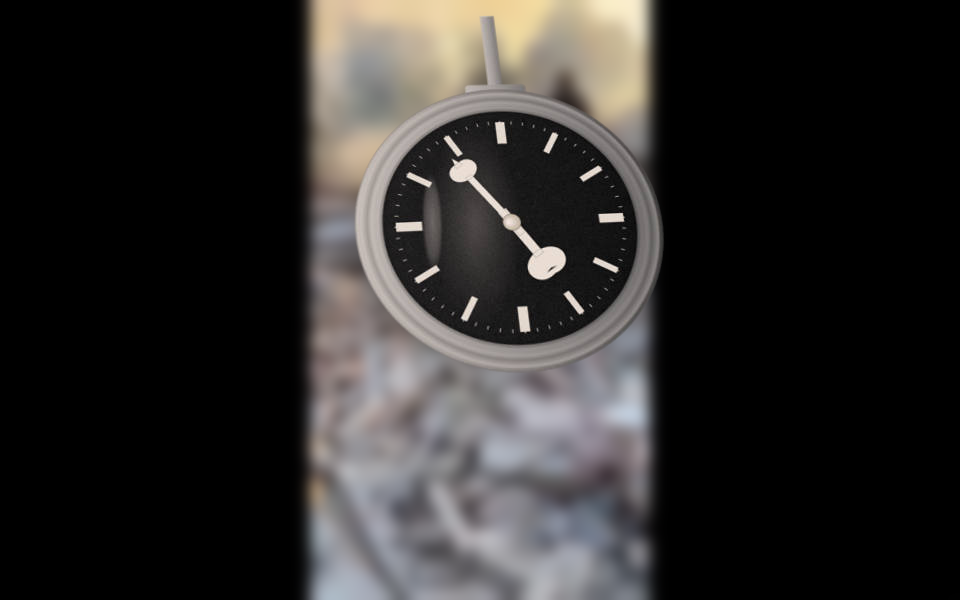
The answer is 4:54
